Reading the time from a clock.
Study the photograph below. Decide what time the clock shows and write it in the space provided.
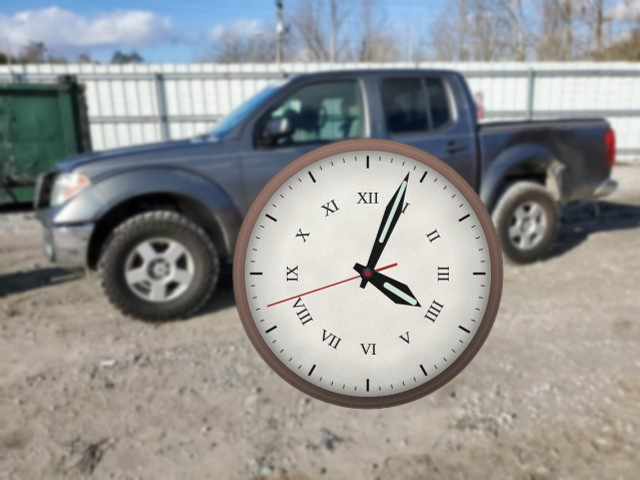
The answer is 4:03:42
